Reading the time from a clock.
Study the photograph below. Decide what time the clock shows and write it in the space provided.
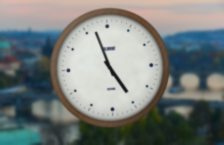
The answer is 4:57
